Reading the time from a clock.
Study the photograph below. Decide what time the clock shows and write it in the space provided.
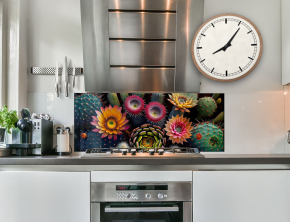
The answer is 8:06
